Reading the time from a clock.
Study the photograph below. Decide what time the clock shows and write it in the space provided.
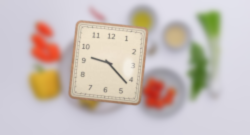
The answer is 9:22
